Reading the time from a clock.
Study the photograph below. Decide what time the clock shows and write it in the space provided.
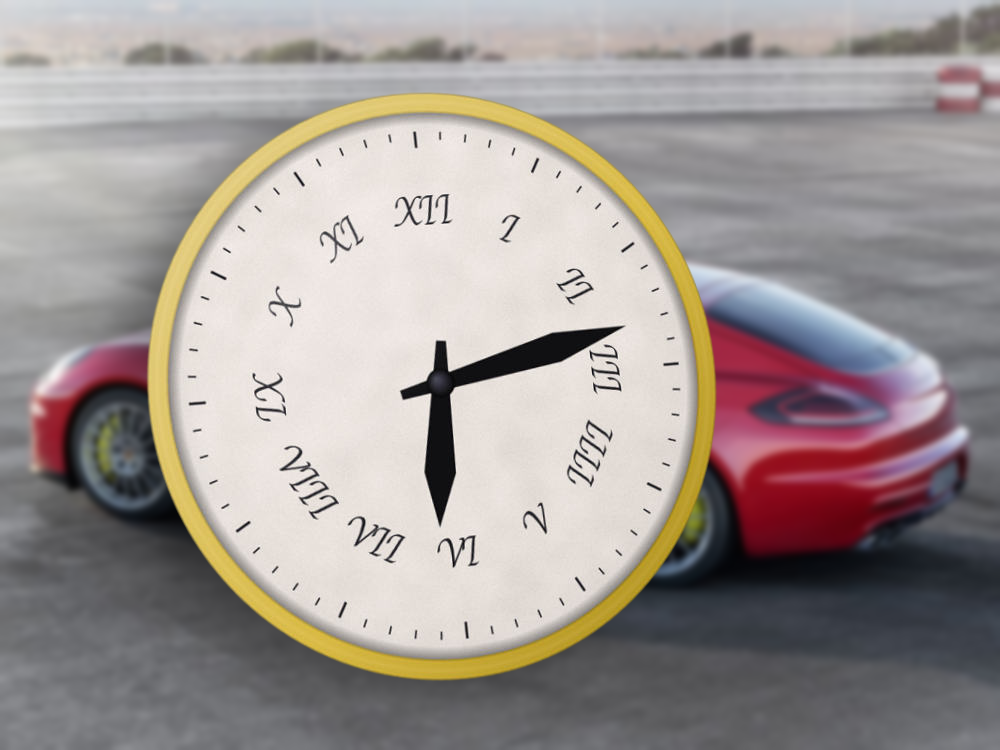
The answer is 6:13
